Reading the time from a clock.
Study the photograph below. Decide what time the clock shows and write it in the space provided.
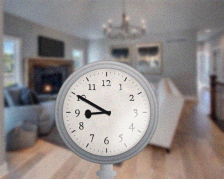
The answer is 8:50
